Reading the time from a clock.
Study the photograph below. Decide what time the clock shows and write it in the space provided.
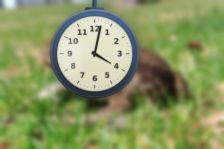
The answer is 4:02
